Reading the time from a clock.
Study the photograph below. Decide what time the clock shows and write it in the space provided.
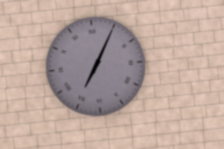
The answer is 7:05
